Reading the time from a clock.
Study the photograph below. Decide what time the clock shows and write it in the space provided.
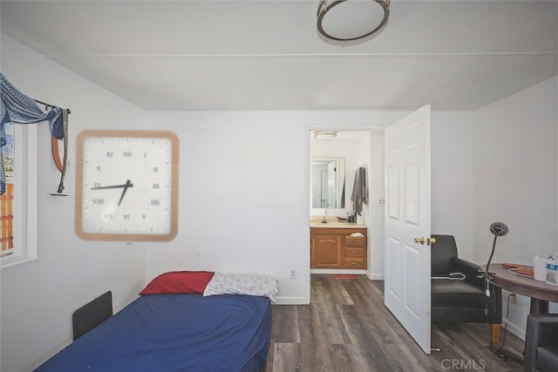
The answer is 6:44
